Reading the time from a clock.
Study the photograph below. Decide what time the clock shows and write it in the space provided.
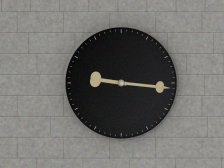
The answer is 9:16
